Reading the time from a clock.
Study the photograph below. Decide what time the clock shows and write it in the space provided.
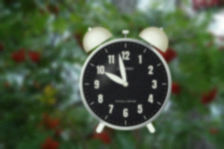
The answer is 9:58
